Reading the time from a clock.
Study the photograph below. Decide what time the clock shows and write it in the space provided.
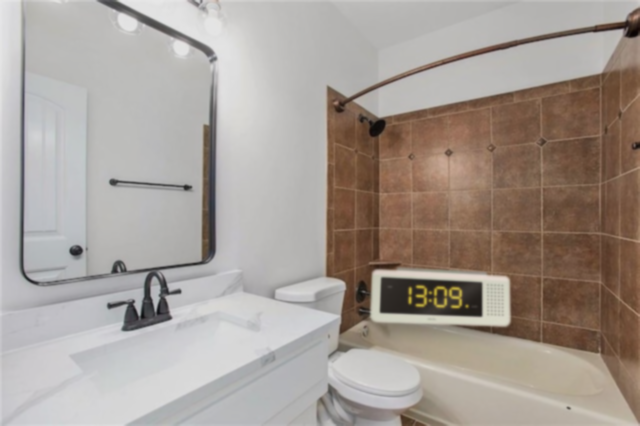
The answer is 13:09
